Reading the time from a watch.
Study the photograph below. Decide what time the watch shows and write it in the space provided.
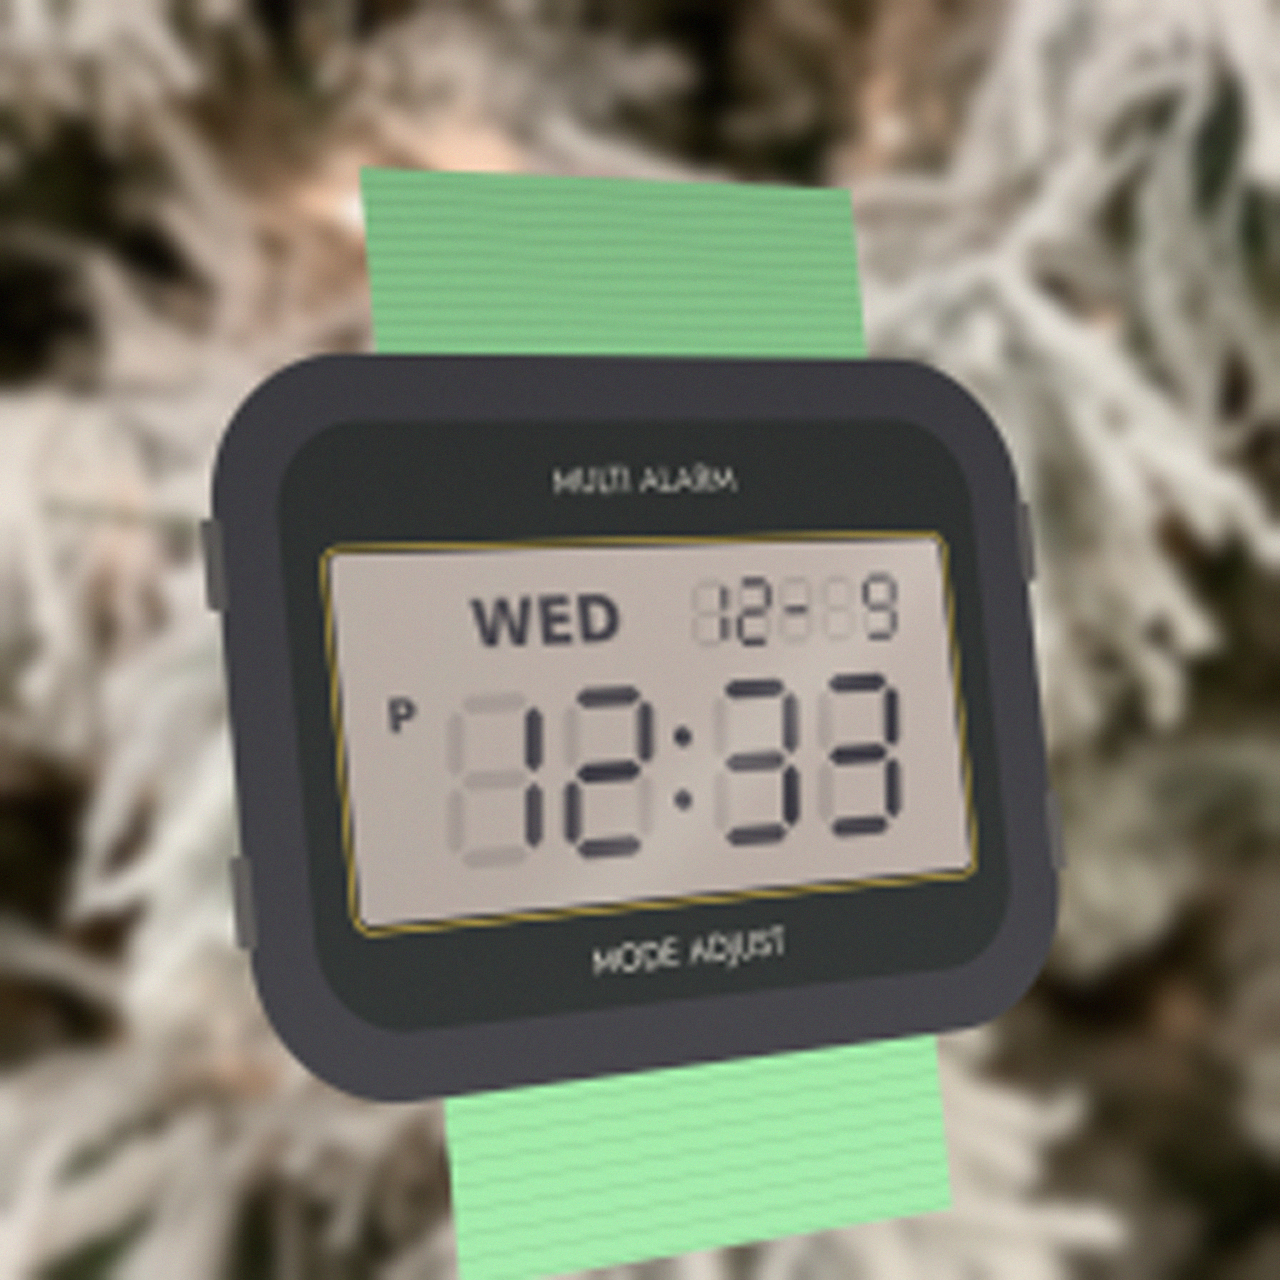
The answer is 12:33
